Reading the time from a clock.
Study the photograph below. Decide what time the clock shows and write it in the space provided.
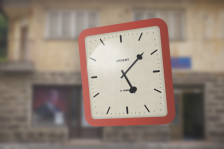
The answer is 5:08
